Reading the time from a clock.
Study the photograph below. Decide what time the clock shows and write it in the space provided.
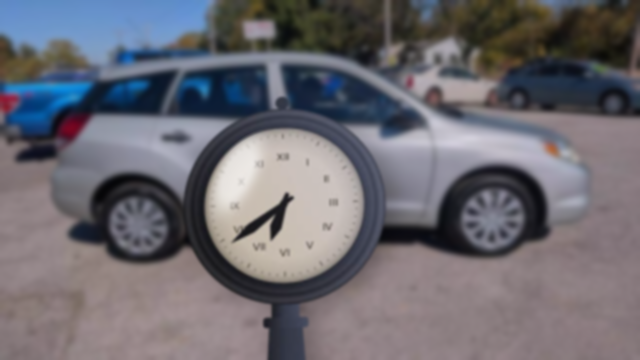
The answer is 6:39
